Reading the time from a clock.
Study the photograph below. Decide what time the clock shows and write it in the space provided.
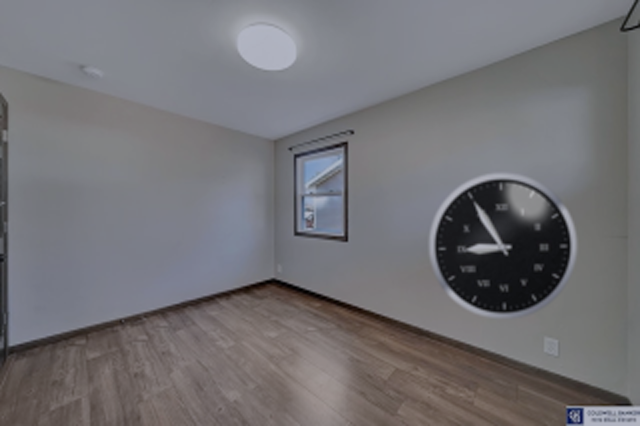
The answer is 8:55
